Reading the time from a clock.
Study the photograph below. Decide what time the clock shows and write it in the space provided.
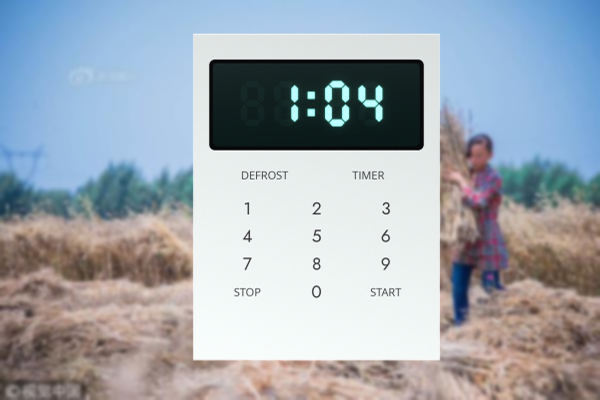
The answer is 1:04
